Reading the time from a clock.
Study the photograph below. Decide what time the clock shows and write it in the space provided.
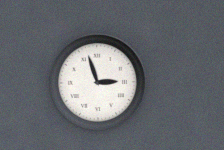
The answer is 2:57
